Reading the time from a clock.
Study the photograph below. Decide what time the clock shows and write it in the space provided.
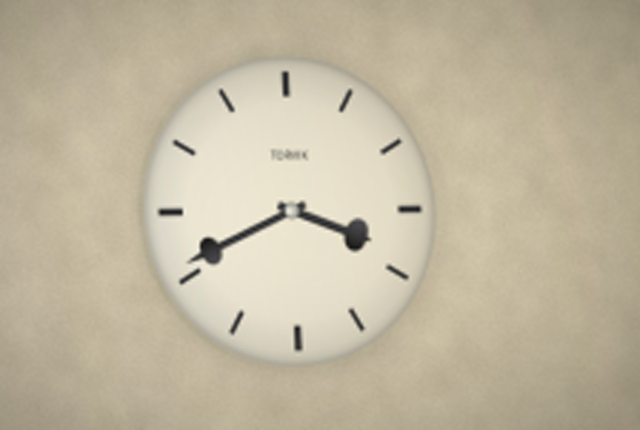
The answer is 3:41
